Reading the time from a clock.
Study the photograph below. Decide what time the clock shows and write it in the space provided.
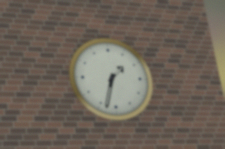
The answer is 1:33
